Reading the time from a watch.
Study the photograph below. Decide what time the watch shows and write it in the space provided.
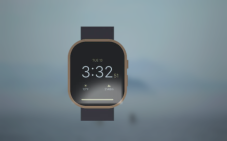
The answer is 3:32
